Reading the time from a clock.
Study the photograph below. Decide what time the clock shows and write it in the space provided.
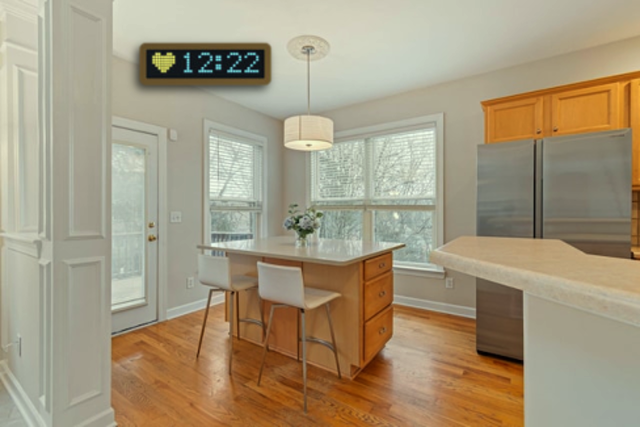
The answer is 12:22
